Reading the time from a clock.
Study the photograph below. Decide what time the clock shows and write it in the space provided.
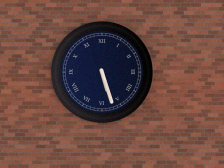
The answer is 5:27
